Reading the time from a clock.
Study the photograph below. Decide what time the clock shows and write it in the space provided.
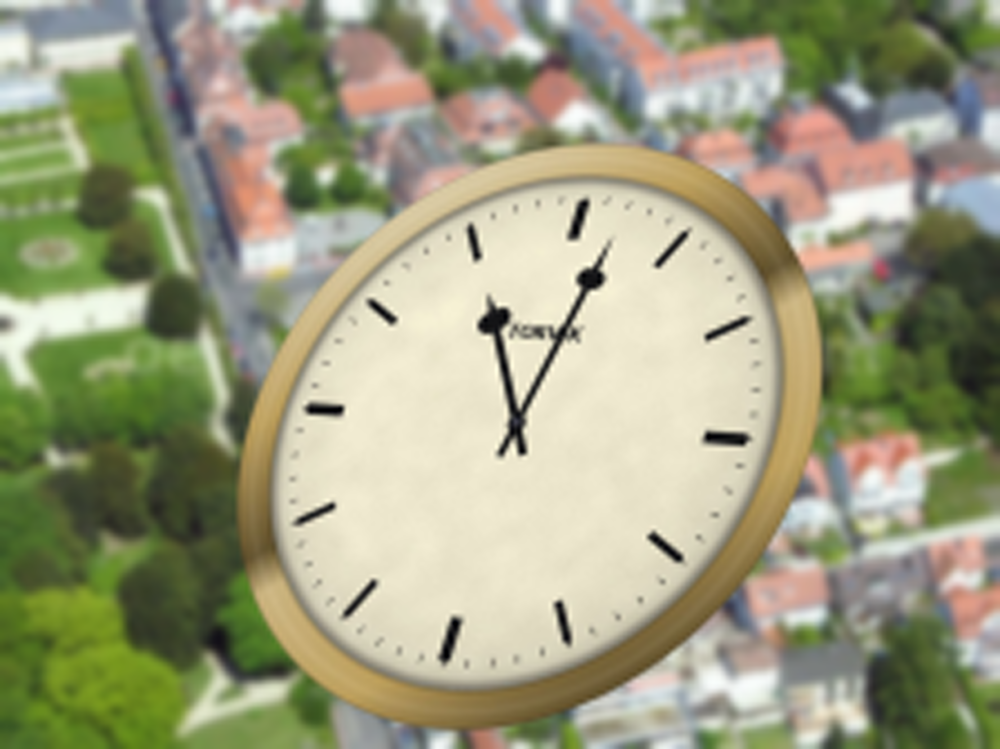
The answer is 11:02
